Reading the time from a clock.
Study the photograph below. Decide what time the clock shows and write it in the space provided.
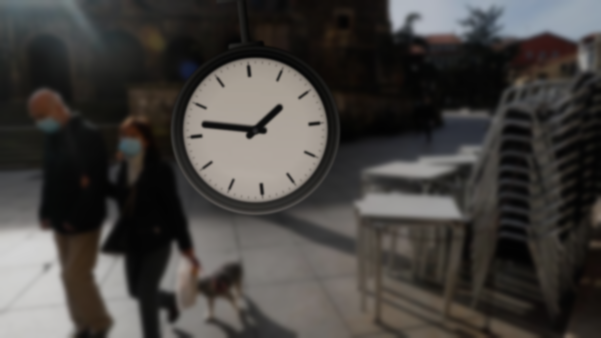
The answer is 1:47
